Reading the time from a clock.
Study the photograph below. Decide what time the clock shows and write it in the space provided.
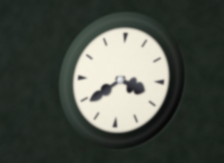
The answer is 3:39
